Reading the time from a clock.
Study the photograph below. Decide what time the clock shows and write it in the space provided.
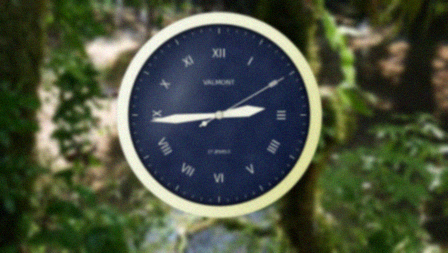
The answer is 2:44:10
